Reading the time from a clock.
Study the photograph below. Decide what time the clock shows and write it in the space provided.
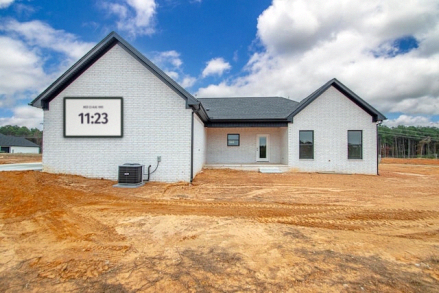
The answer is 11:23
